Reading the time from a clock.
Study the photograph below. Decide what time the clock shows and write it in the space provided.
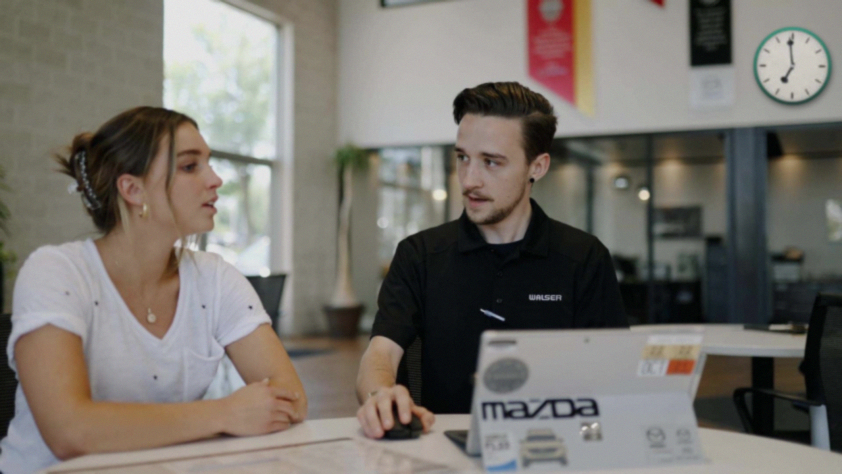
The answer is 6:59
